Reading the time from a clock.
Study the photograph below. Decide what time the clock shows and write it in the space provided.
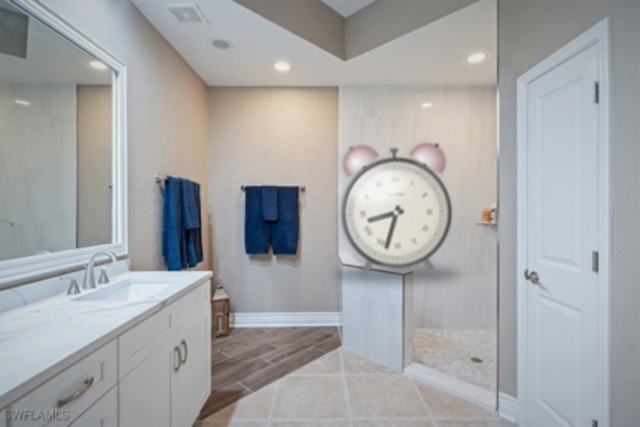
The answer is 8:33
